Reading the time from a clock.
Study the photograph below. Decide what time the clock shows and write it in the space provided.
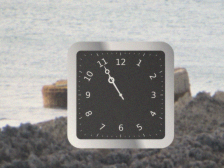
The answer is 10:55
